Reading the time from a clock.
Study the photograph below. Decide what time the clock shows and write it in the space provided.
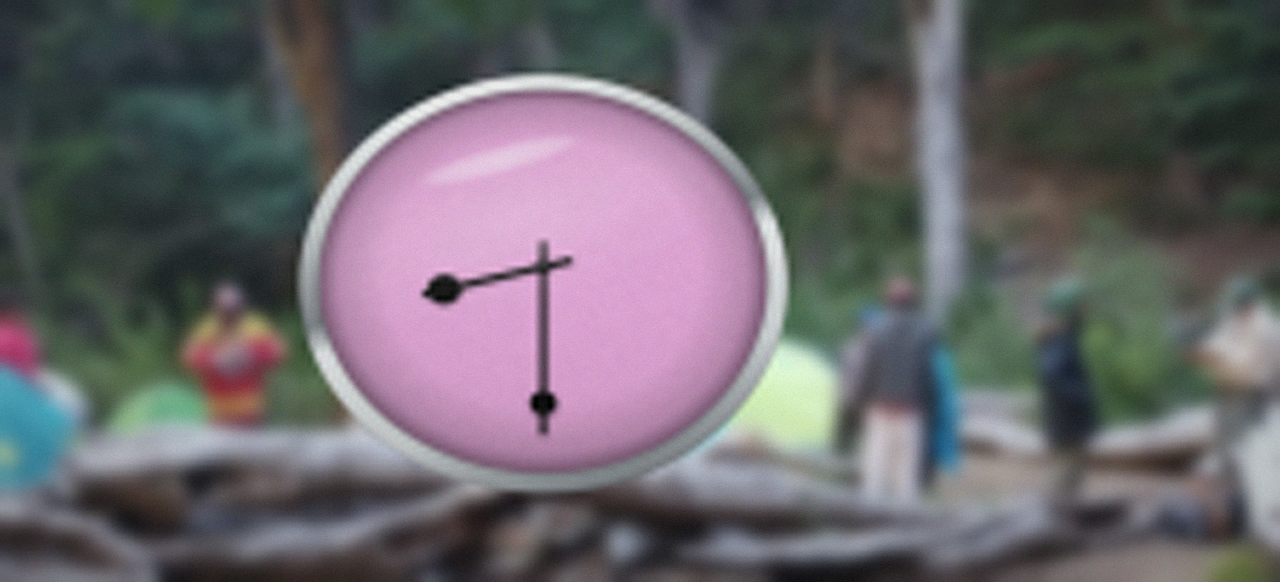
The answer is 8:30
